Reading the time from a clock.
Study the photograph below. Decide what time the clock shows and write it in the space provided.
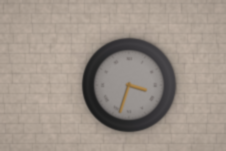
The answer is 3:33
